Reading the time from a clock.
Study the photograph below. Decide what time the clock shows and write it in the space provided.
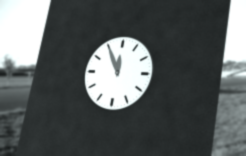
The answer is 11:55
